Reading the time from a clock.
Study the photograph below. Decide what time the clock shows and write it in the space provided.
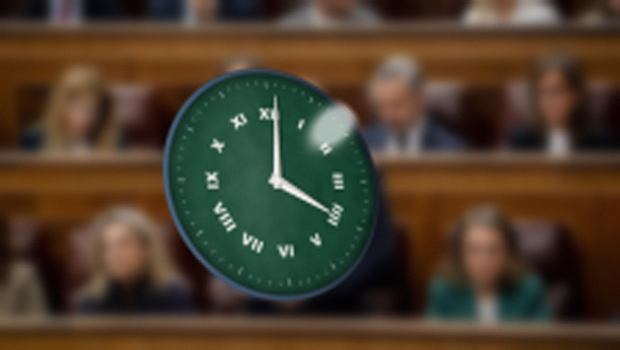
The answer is 4:01
